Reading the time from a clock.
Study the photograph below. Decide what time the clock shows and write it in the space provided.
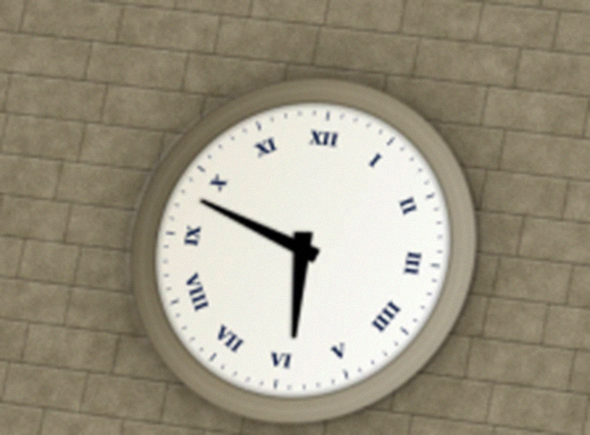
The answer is 5:48
